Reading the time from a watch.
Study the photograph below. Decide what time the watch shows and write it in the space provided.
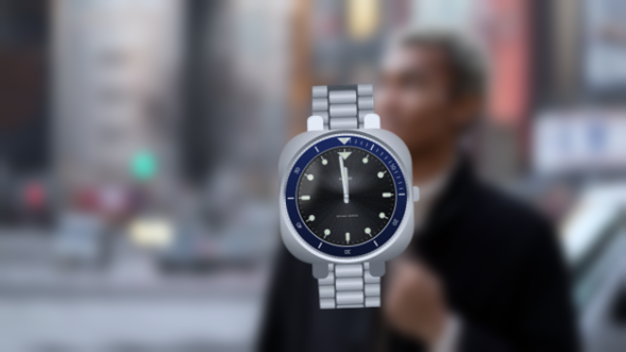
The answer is 11:59
